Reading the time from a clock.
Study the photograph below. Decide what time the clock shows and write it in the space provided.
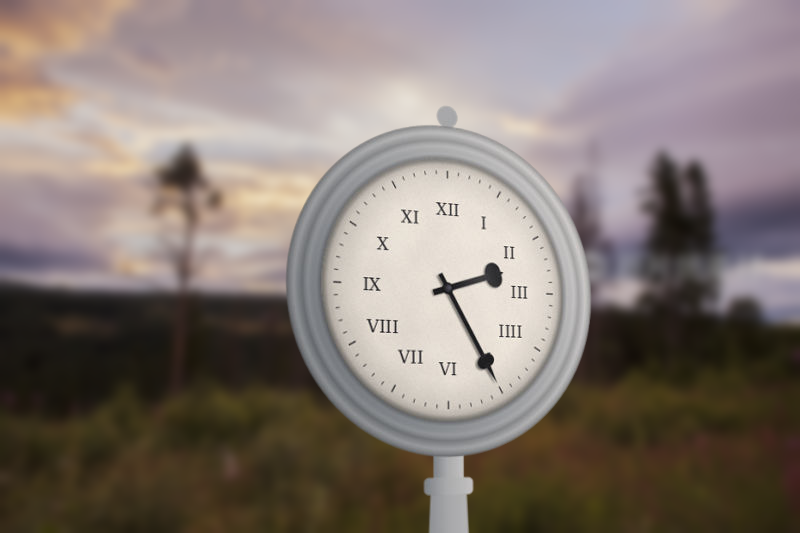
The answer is 2:25
